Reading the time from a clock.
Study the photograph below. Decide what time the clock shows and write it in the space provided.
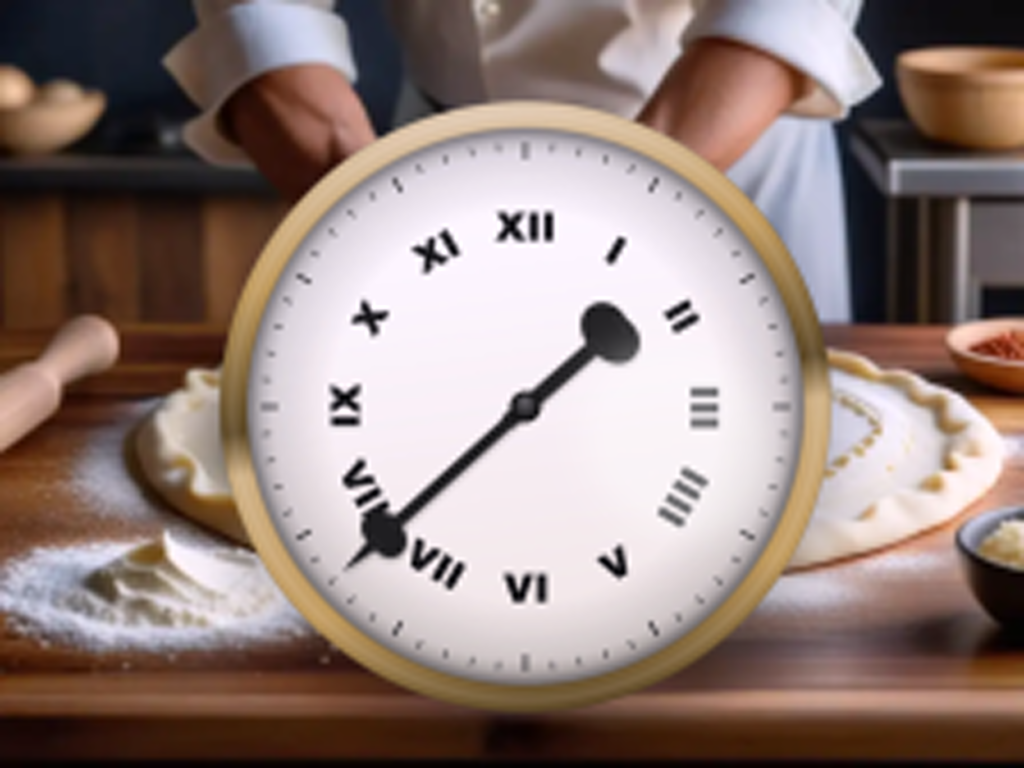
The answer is 1:38
